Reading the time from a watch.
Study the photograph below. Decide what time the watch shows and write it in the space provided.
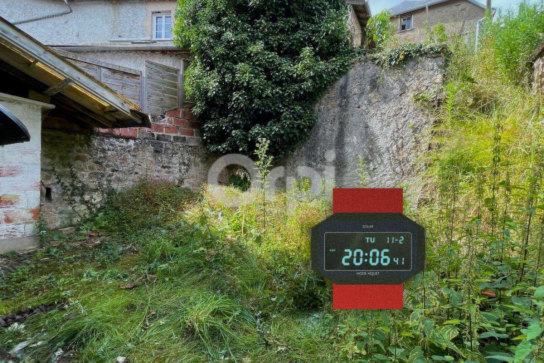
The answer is 20:06
